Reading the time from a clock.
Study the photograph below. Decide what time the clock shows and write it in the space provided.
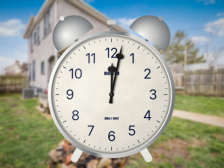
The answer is 12:02
